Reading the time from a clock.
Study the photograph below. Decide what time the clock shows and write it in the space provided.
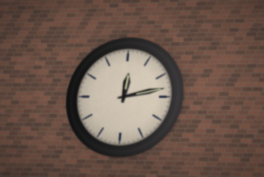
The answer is 12:13
